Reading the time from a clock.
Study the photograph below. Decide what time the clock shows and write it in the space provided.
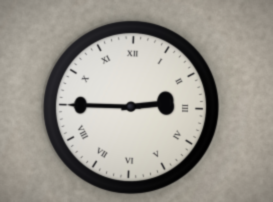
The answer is 2:45
